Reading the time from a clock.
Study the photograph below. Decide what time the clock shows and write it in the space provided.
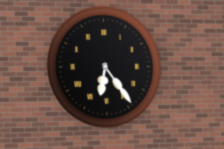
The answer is 6:24
